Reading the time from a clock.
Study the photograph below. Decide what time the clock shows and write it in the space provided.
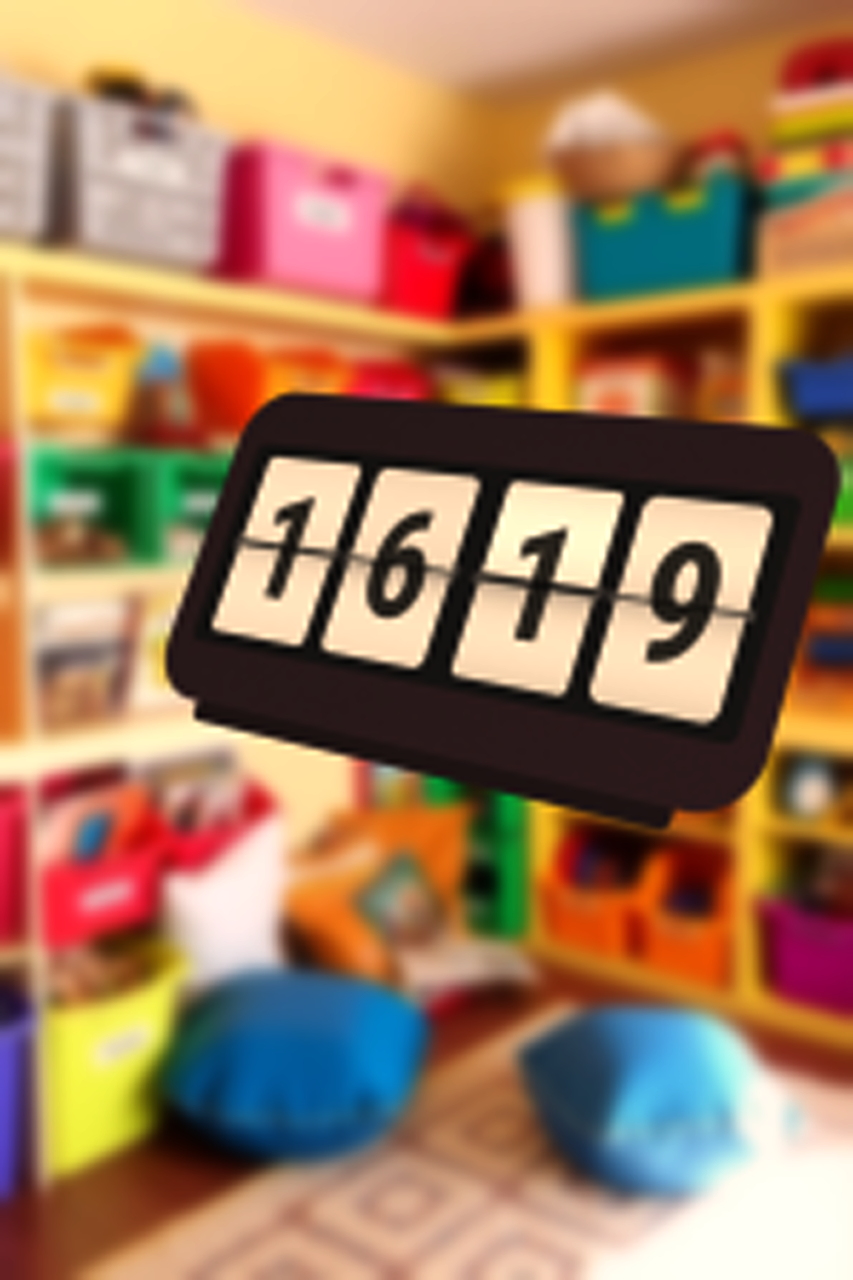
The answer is 16:19
